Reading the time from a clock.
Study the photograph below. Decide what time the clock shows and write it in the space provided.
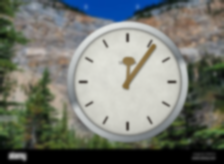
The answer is 12:06
